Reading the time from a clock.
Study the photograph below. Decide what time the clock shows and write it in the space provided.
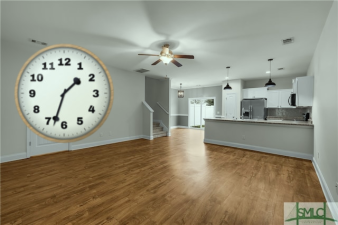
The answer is 1:33
